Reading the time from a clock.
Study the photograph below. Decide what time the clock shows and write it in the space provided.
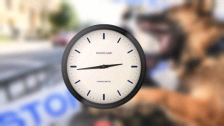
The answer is 2:44
